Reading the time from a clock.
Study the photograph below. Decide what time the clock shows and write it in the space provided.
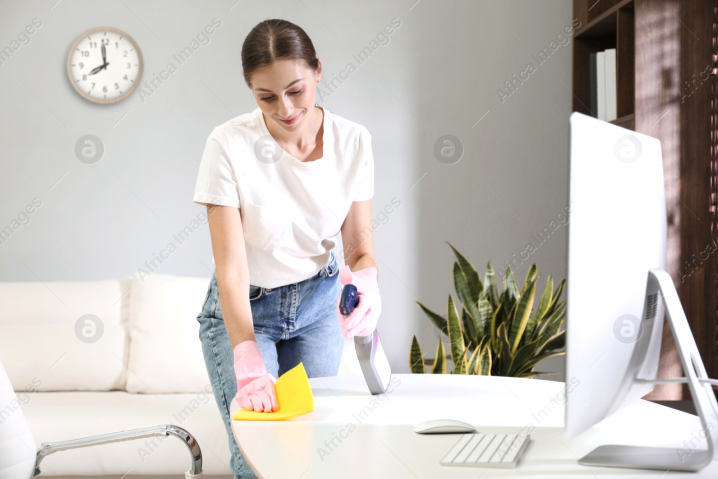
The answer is 7:59
